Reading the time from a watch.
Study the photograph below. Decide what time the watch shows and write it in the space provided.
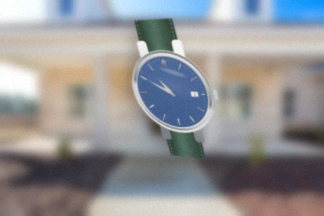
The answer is 10:50
